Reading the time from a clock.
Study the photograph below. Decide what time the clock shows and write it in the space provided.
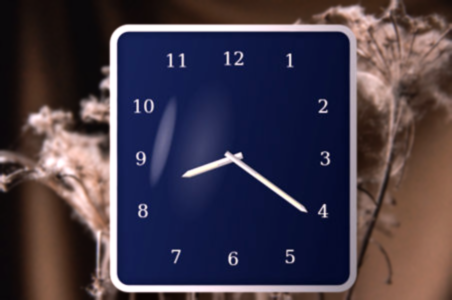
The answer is 8:21
